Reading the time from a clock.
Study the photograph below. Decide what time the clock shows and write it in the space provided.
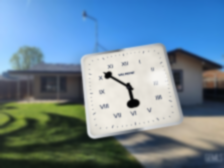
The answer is 5:52
